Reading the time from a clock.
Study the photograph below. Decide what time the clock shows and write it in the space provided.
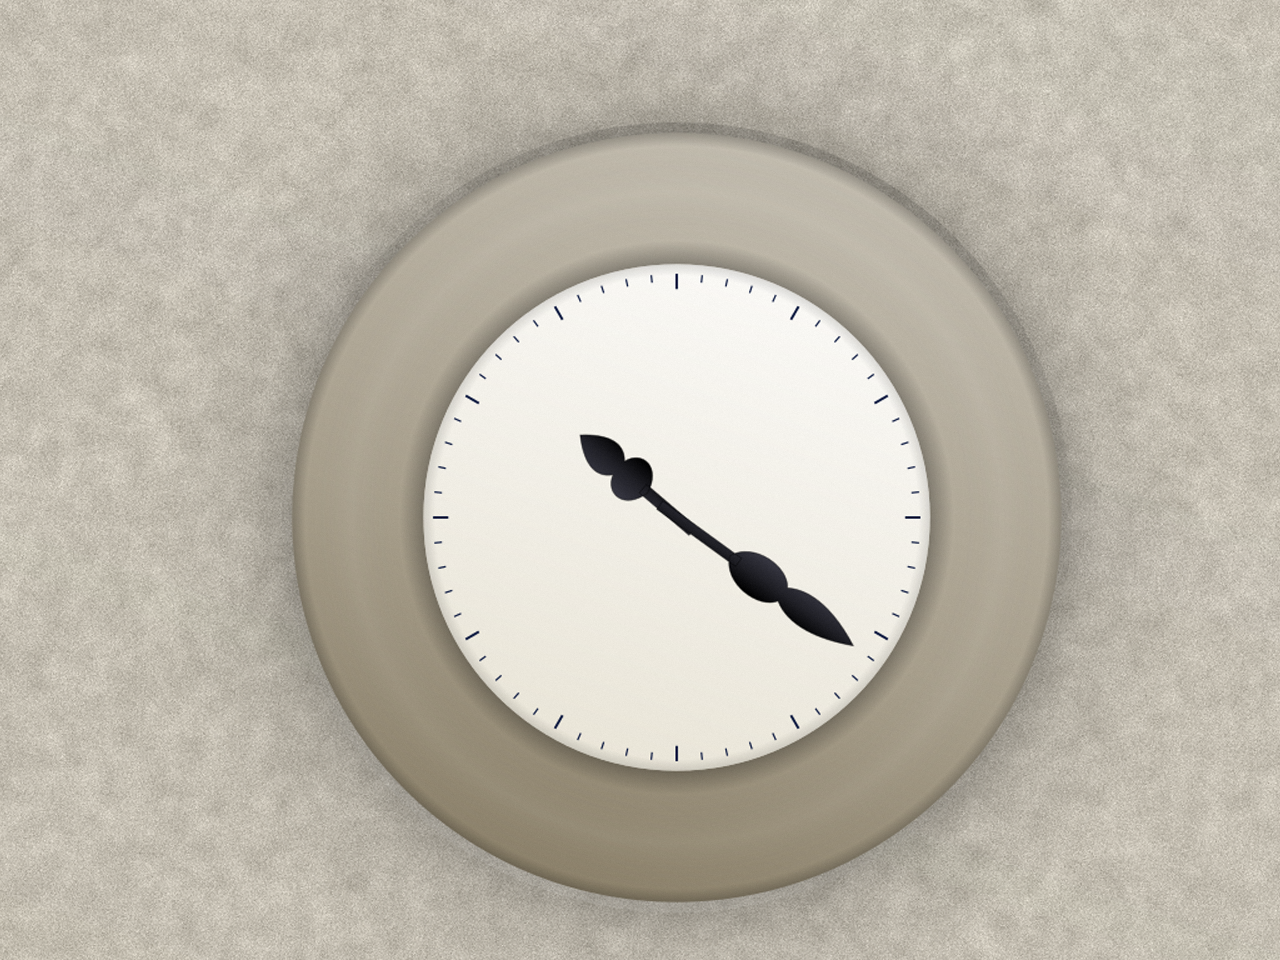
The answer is 10:21
